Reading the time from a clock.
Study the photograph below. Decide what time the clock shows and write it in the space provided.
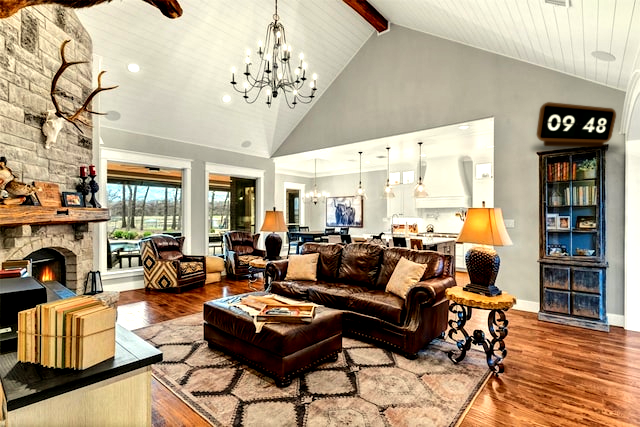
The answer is 9:48
